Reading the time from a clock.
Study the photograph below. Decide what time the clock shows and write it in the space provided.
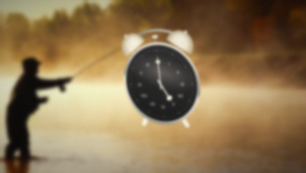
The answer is 5:00
